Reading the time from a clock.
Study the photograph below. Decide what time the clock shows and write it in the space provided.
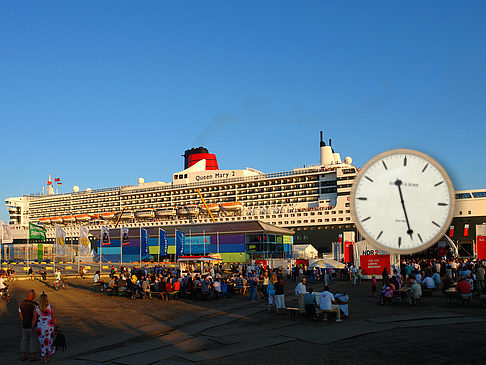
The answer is 11:27
